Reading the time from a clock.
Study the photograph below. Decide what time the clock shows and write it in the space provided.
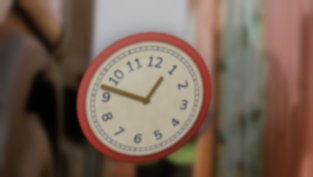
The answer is 12:47
